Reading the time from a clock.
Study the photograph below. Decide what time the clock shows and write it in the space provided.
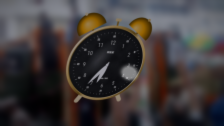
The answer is 6:36
